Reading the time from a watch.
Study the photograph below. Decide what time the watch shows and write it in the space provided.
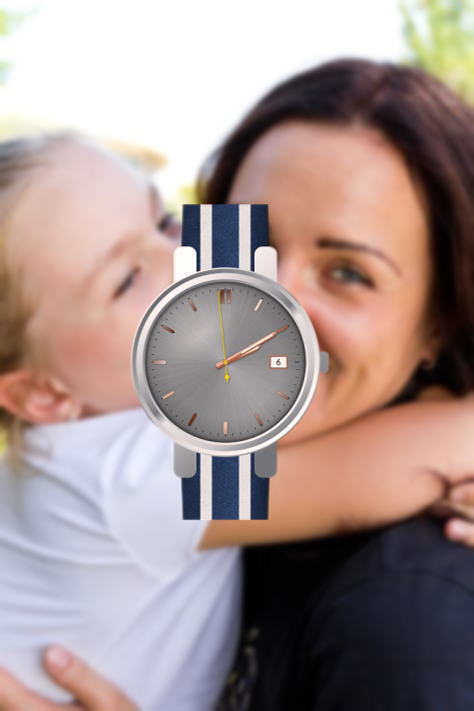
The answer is 2:09:59
